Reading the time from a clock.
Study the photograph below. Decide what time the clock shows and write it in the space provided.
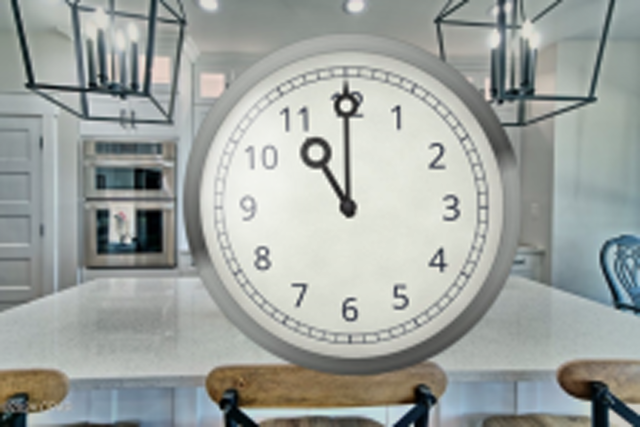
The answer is 11:00
